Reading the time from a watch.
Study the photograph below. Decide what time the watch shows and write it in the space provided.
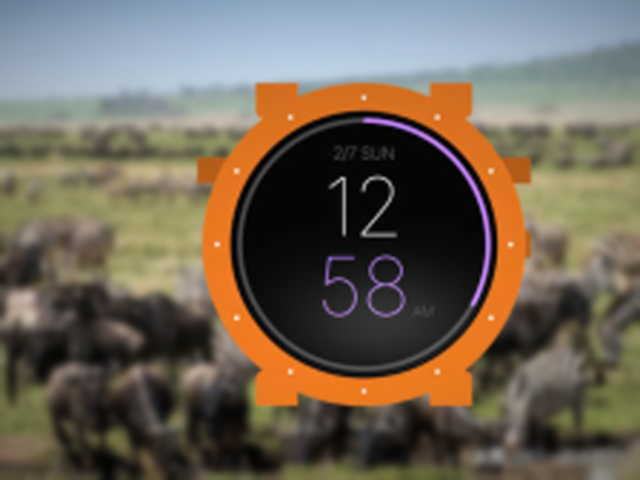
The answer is 12:58
